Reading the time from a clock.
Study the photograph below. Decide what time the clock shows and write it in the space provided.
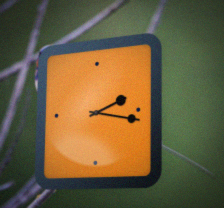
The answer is 2:17
